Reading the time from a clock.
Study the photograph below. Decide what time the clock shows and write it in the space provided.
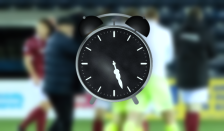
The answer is 5:27
